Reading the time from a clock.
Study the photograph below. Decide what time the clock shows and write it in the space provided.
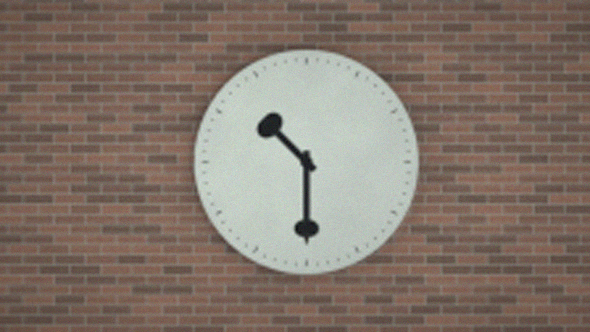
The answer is 10:30
